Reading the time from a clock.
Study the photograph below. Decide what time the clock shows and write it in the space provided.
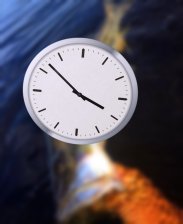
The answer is 3:52
